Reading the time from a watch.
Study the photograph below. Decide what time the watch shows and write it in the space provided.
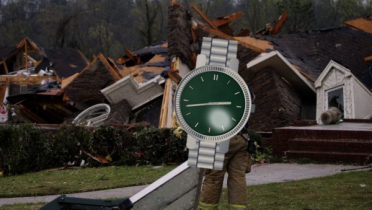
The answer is 2:43
